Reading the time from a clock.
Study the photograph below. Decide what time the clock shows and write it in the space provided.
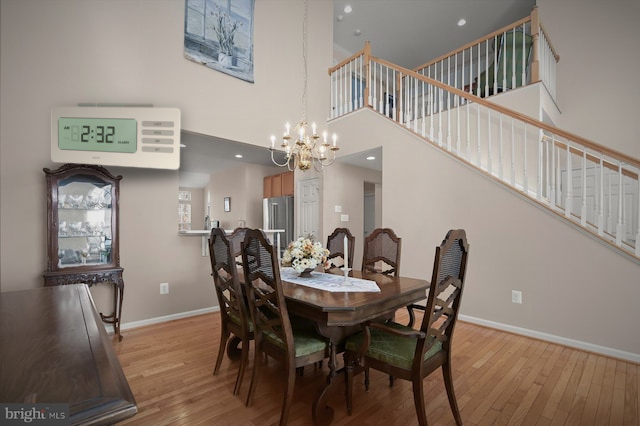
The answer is 2:32
